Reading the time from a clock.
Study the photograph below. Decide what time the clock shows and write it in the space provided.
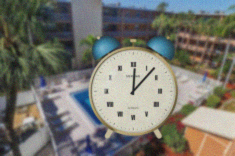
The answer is 12:07
